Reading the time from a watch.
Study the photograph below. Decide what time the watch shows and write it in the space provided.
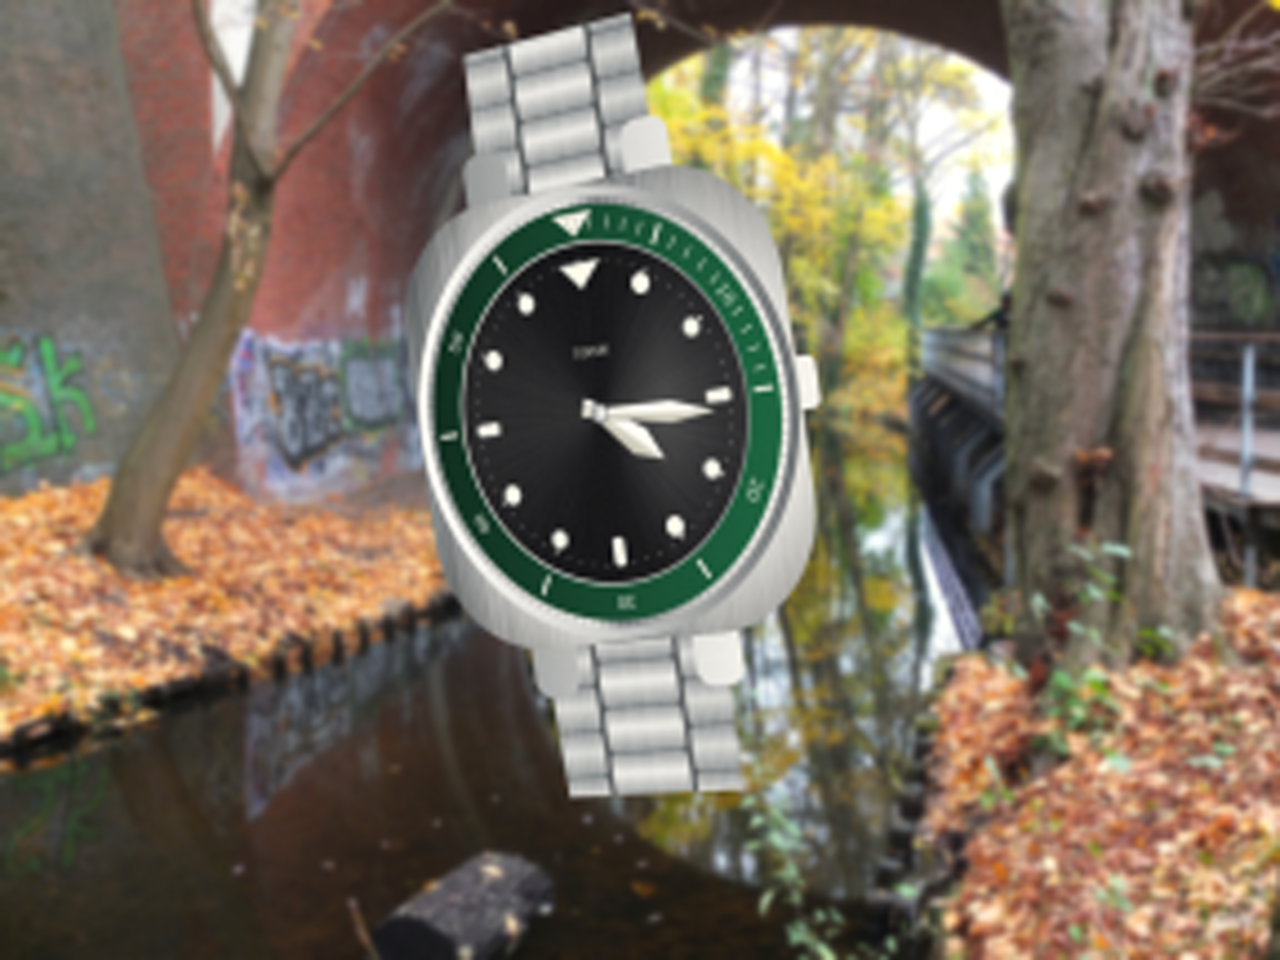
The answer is 4:16
